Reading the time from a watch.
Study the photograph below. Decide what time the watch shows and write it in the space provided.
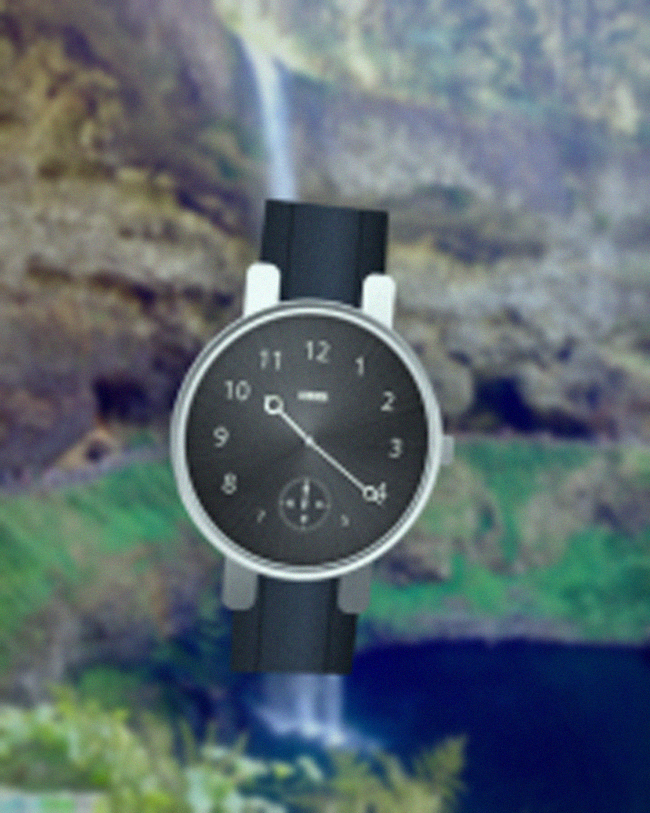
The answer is 10:21
